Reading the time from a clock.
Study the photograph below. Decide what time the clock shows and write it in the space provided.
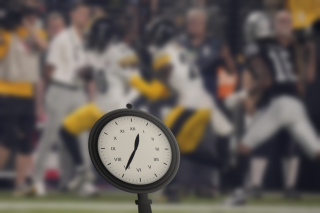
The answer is 12:35
